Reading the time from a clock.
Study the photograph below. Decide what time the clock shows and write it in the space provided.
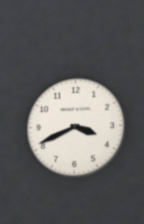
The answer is 3:41
